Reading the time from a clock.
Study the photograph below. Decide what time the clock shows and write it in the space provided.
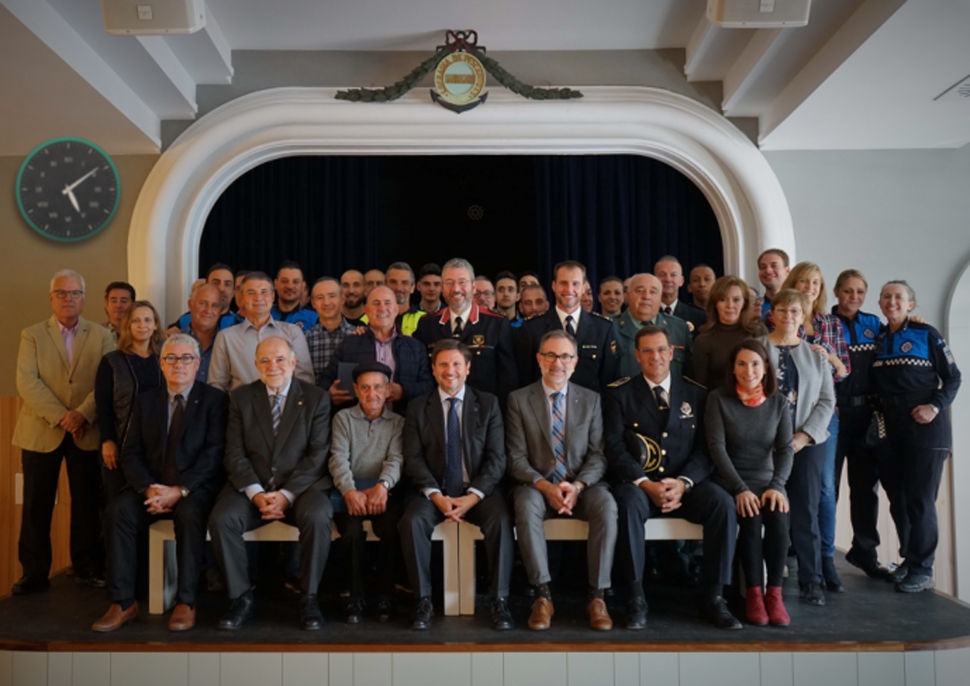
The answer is 5:09
